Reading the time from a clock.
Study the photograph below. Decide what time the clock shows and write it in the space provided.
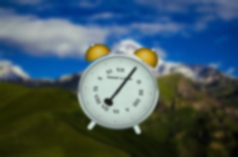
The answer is 7:05
